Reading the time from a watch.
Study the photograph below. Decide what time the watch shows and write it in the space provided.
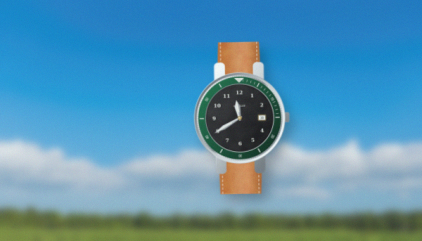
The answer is 11:40
